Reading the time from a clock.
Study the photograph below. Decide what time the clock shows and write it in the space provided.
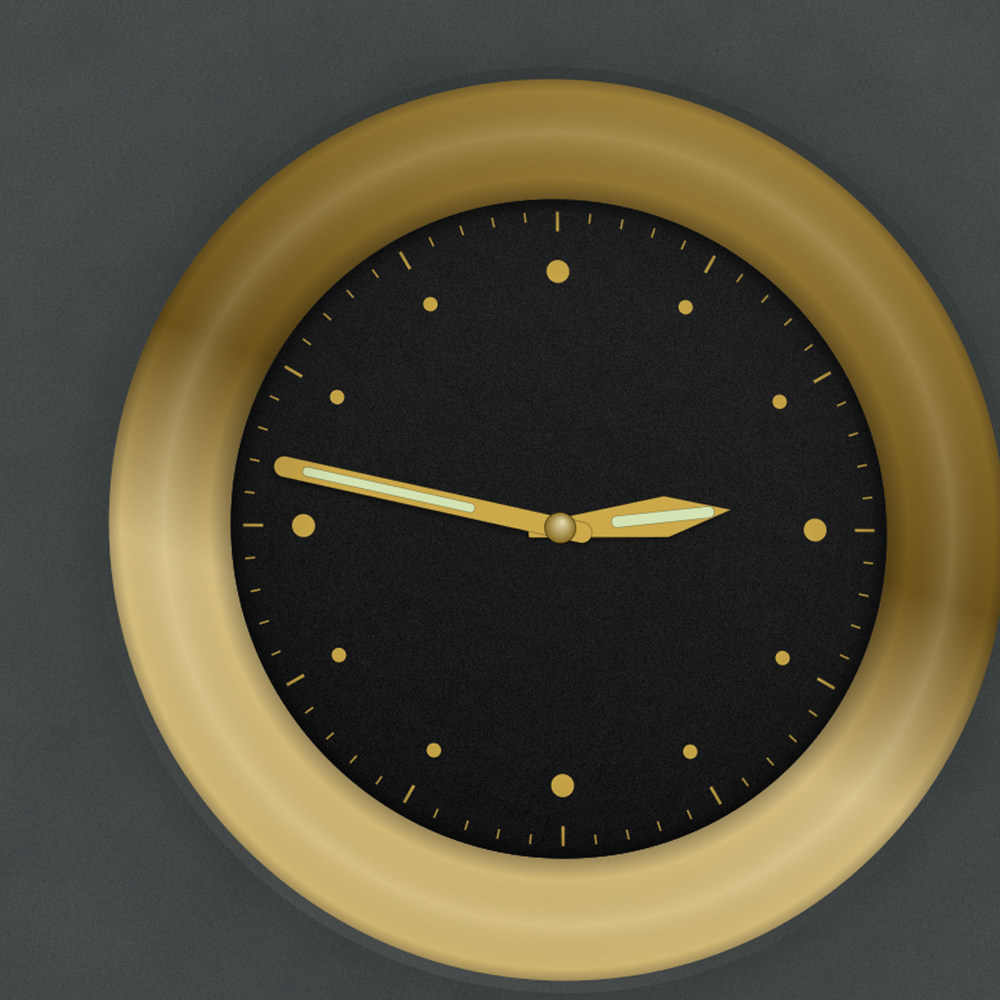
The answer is 2:47
